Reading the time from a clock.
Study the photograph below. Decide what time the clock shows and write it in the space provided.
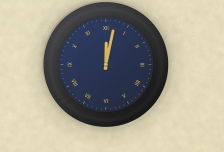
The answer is 12:02
